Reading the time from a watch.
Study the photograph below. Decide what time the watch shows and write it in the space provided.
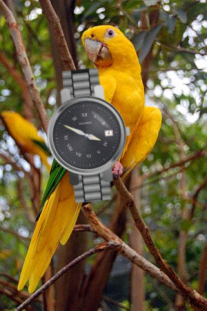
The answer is 3:50
